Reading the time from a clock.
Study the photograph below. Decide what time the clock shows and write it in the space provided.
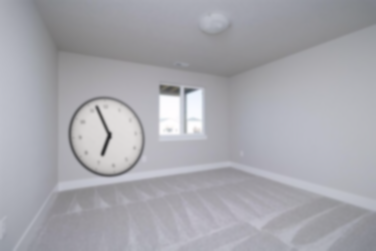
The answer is 6:57
